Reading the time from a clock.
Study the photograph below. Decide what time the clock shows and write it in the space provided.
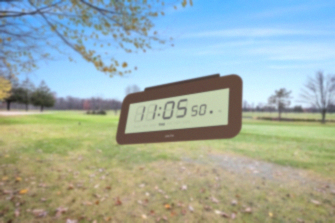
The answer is 11:05
